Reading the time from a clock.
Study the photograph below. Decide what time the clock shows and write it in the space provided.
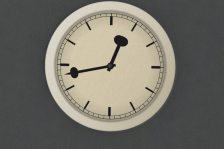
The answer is 12:43
